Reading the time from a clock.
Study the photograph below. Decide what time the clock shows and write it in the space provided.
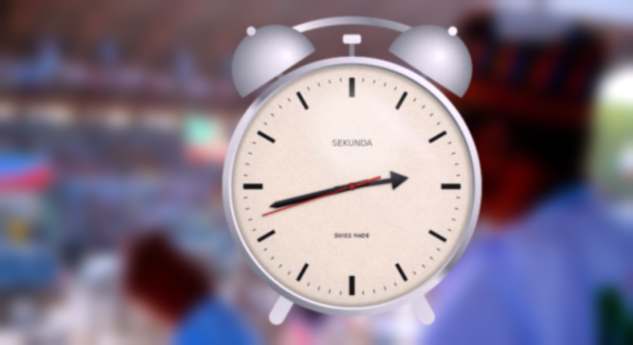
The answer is 2:42:42
